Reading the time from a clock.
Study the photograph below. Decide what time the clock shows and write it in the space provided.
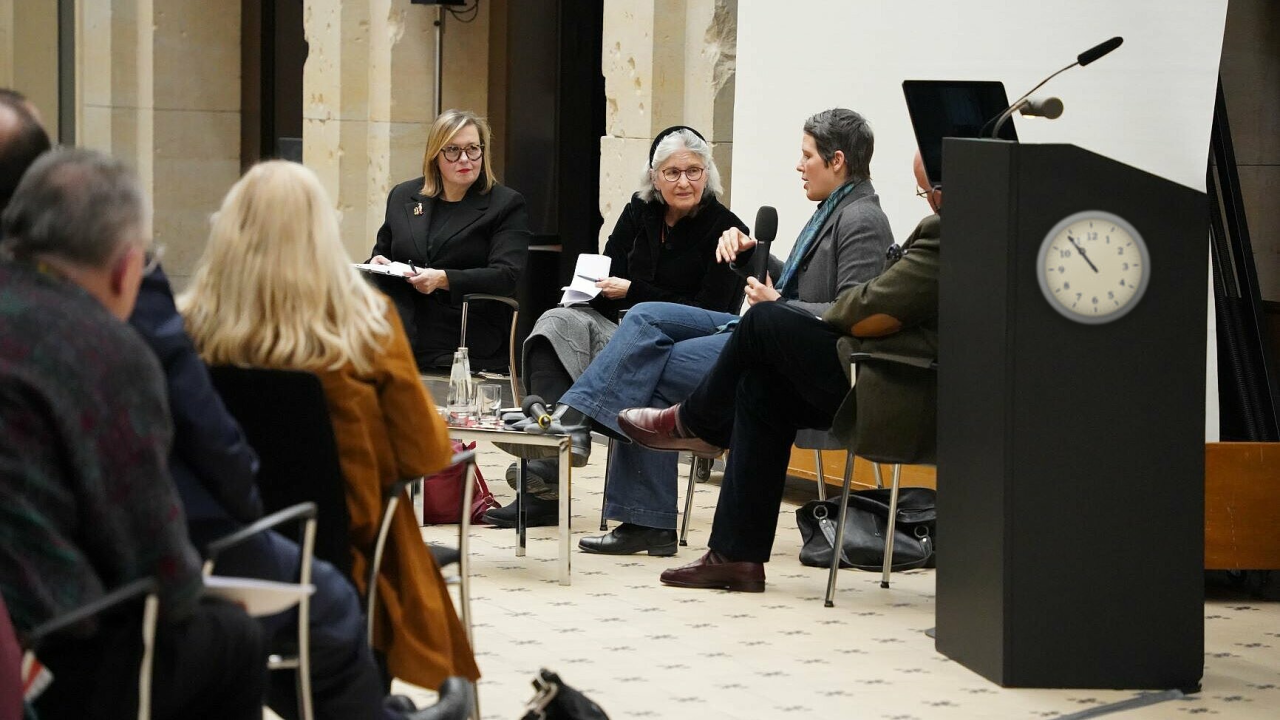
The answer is 10:54
